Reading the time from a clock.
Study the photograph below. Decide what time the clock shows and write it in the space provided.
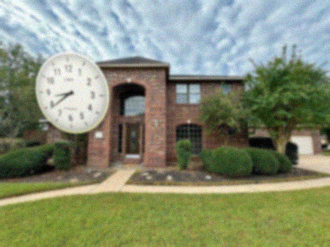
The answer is 8:39
